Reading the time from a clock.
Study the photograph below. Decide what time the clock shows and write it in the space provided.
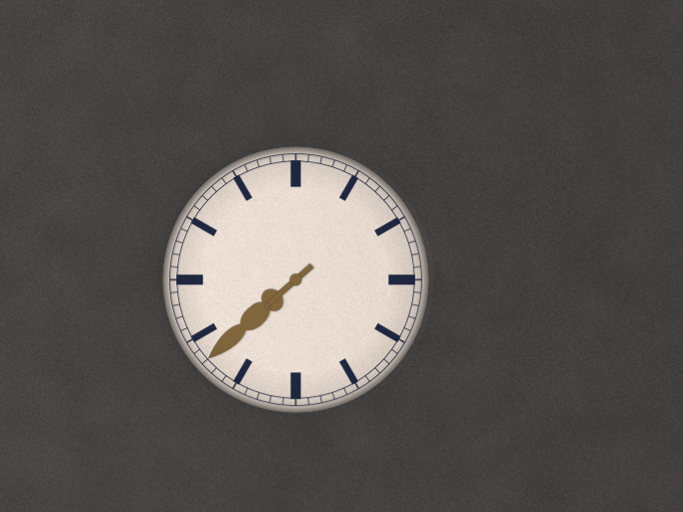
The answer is 7:38
